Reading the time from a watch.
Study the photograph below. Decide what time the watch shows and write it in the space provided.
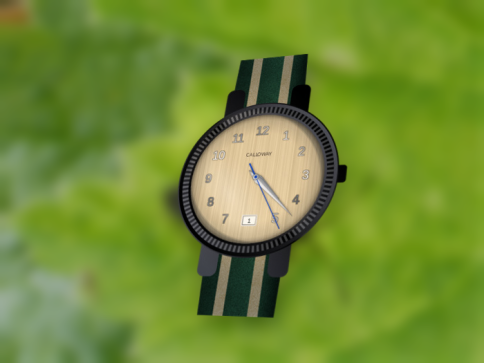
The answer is 4:22:25
